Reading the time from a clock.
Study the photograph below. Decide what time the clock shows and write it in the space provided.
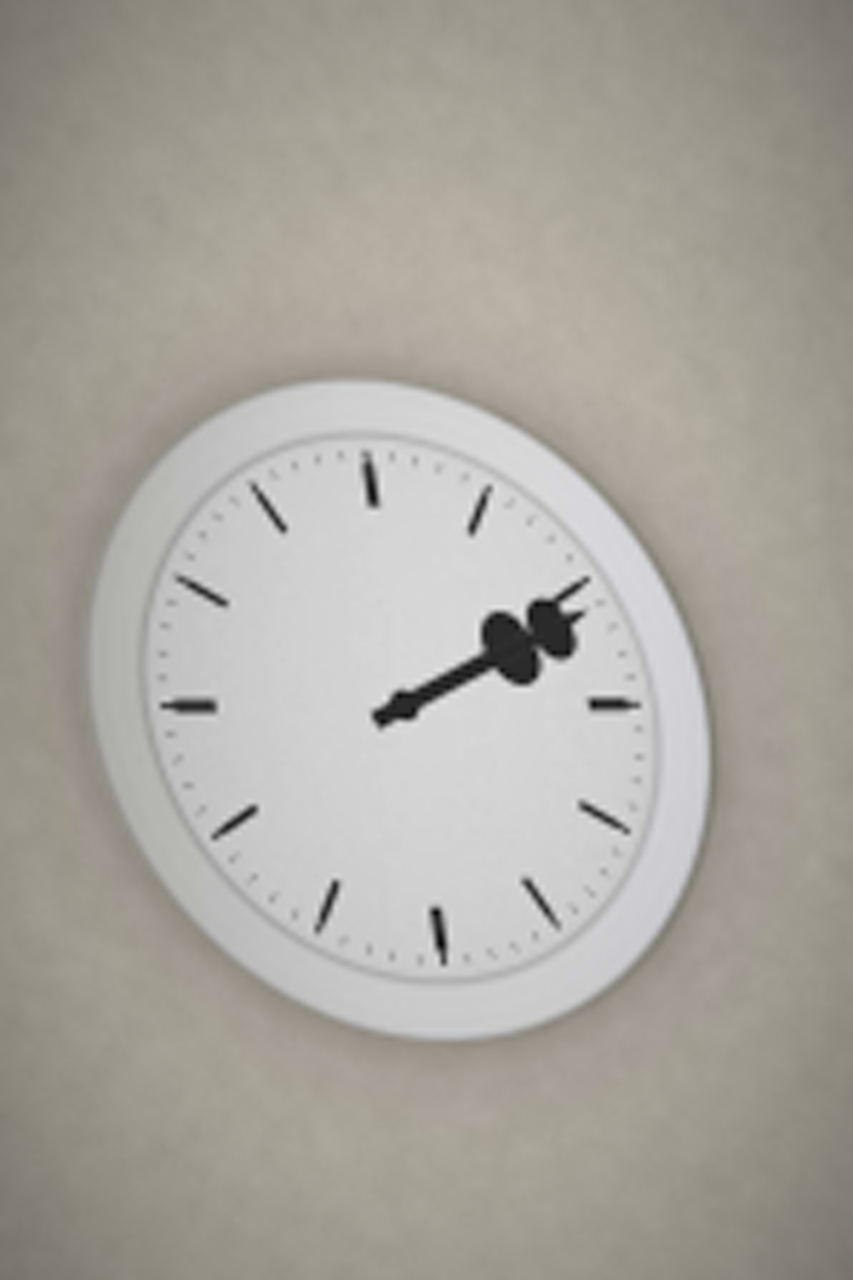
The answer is 2:11
